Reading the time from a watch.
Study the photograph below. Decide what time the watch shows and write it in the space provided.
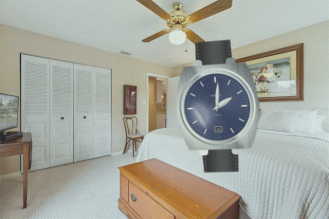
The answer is 2:01
